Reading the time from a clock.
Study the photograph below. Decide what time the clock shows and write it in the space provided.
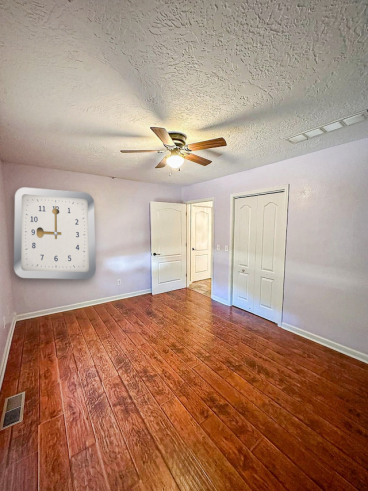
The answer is 9:00
